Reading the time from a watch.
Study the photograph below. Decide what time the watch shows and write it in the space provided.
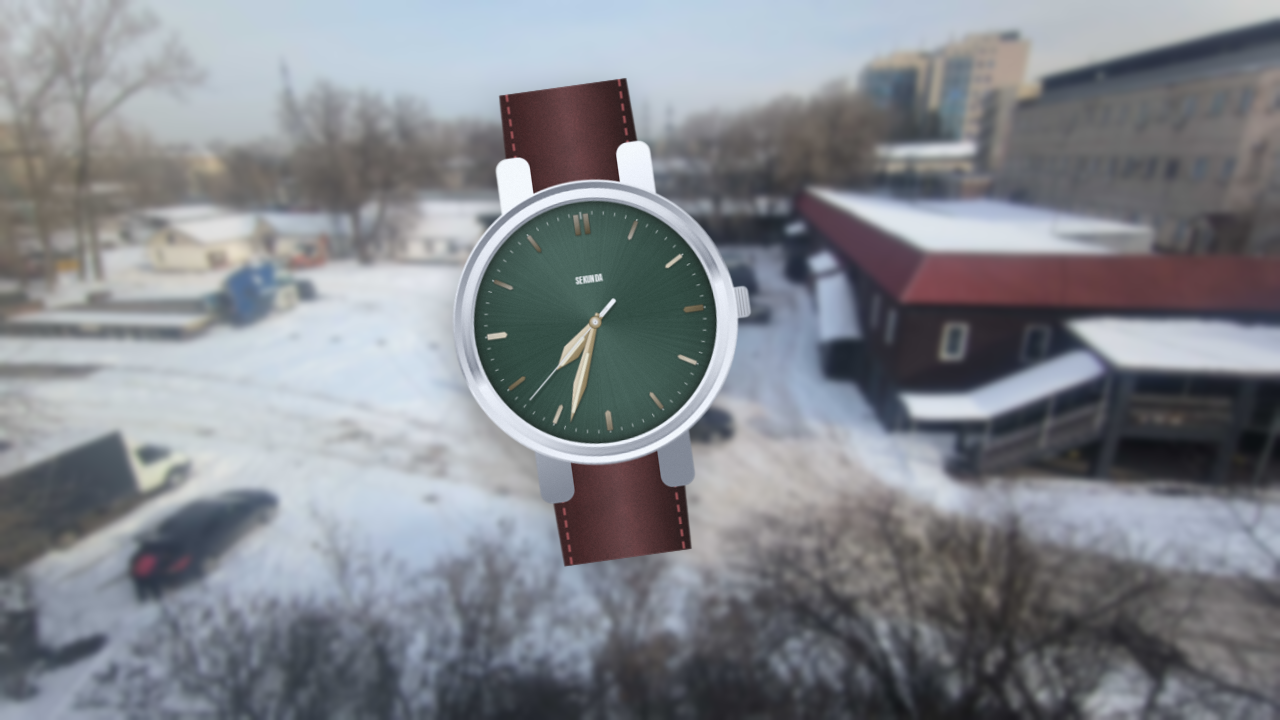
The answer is 7:33:38
